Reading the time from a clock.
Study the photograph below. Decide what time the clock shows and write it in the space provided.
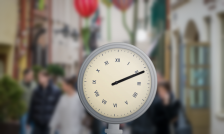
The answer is 2:11
